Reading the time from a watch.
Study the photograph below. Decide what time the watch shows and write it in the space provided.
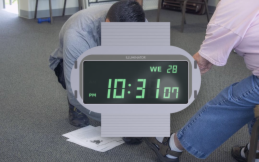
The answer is 10:31:07
